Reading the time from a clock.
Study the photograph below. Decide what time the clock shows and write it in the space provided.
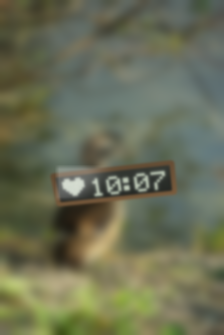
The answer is 10:07
